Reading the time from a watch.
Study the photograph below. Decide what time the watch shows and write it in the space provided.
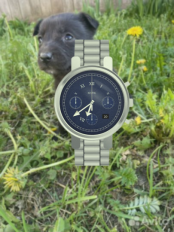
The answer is 6:39
